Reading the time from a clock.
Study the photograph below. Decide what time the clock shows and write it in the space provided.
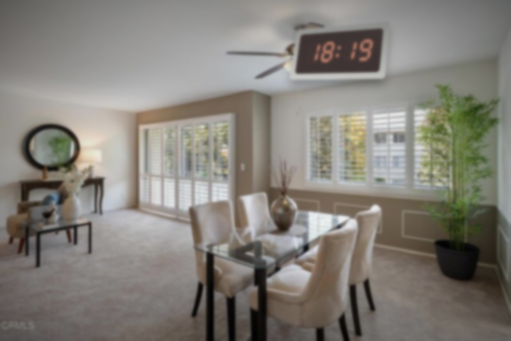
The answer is 18:19
